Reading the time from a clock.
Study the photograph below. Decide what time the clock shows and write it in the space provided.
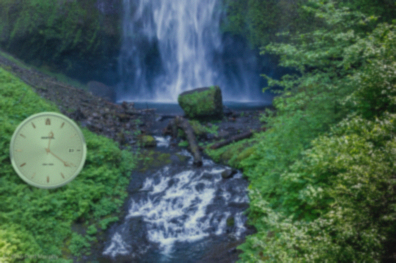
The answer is 12:21
